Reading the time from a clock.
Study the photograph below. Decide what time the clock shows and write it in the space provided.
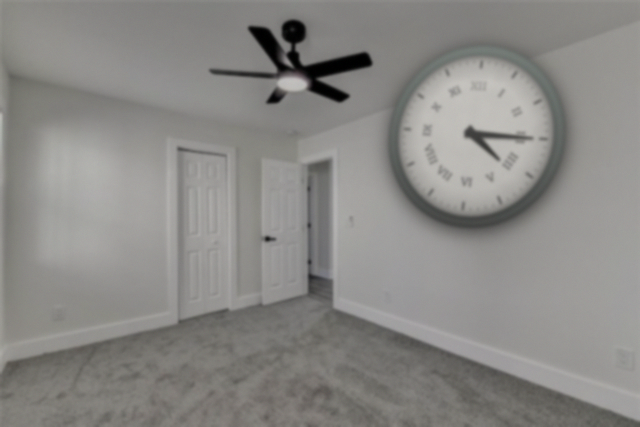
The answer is 4:15
